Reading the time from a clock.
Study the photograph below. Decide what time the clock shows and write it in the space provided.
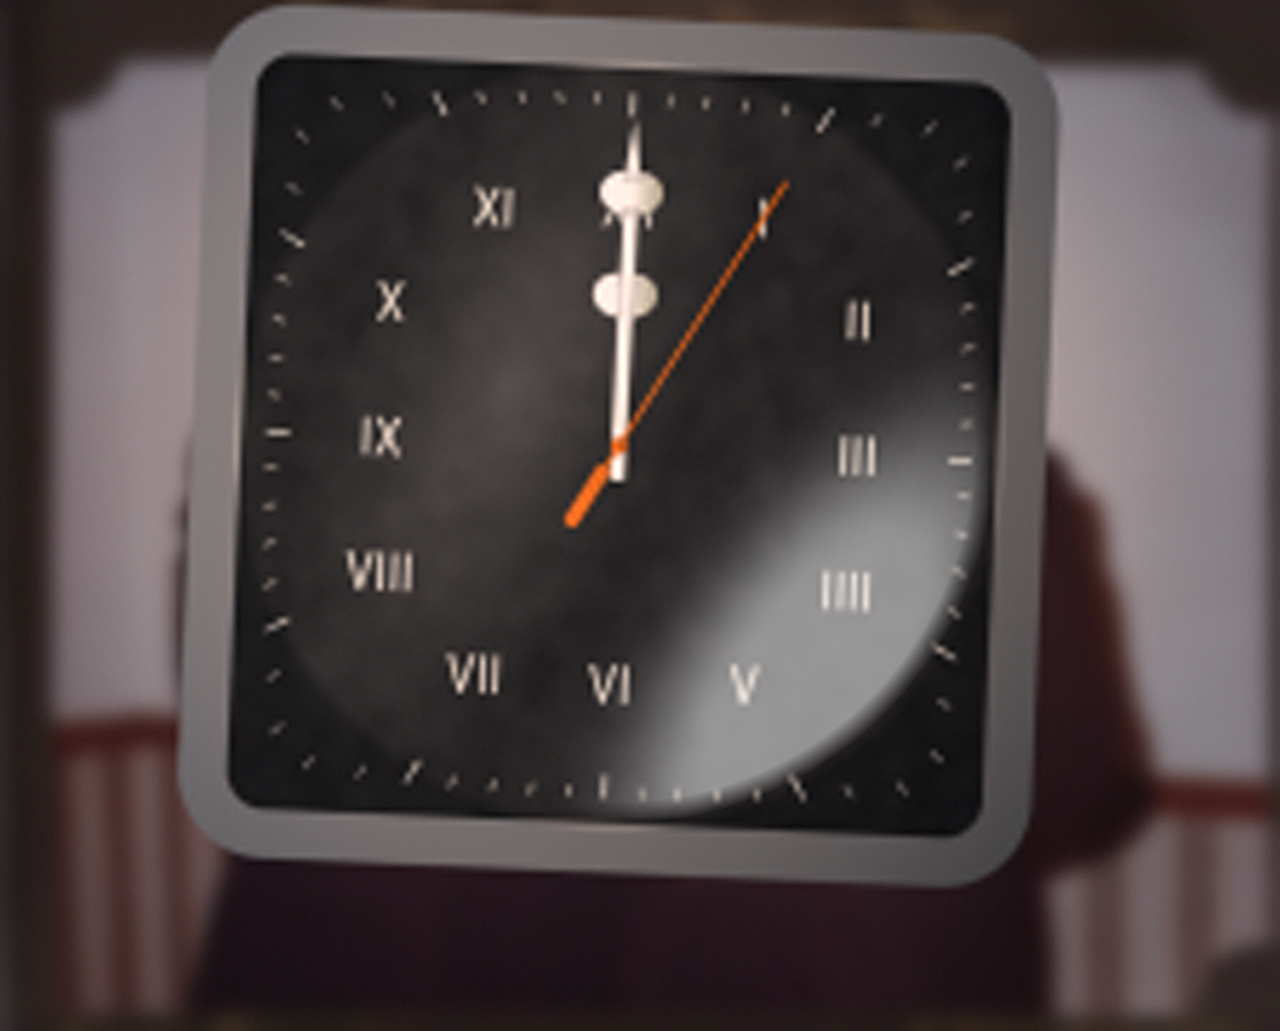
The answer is 12:00:05
